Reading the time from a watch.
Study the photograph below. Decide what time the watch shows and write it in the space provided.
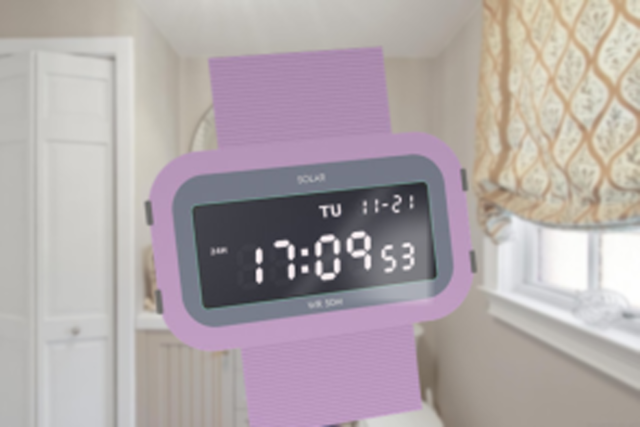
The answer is 17:09:53
